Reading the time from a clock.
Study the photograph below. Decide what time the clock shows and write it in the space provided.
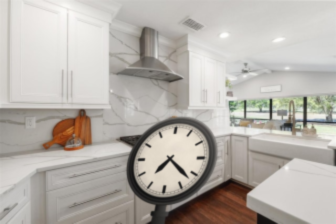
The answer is 7:22
